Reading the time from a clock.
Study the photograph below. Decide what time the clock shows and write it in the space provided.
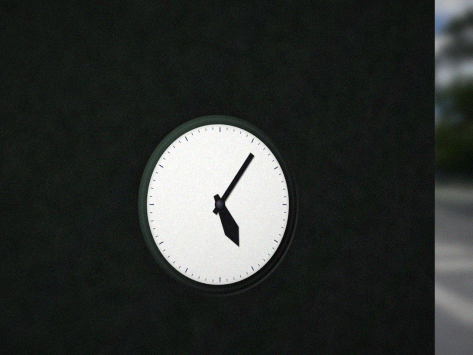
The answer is 5:06
